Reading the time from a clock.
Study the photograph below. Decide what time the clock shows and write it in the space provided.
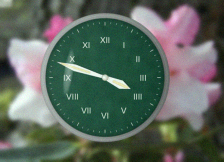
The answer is 3:48
